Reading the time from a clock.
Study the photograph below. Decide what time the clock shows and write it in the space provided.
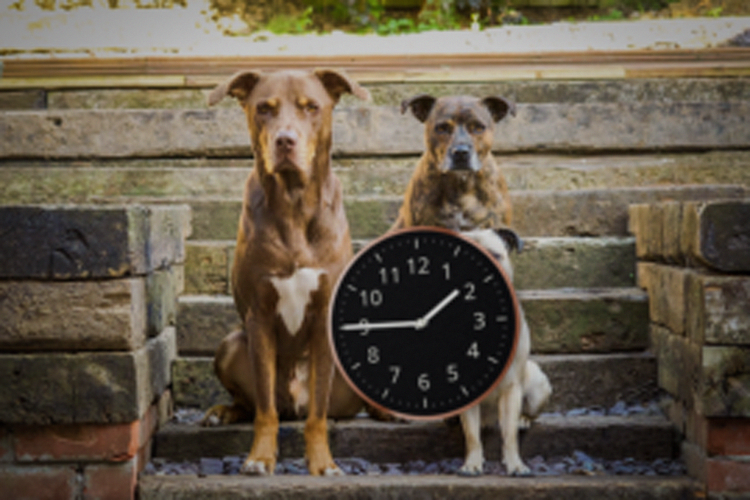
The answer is 1:45
